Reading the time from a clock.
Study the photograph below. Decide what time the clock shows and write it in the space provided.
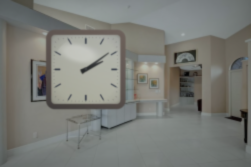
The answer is 2:09
